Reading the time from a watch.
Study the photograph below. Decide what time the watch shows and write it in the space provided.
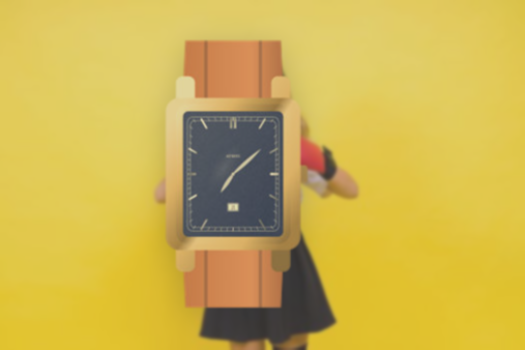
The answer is 7:08
